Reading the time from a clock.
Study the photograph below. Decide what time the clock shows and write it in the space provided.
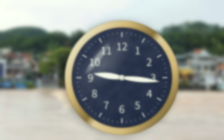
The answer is 9:16
